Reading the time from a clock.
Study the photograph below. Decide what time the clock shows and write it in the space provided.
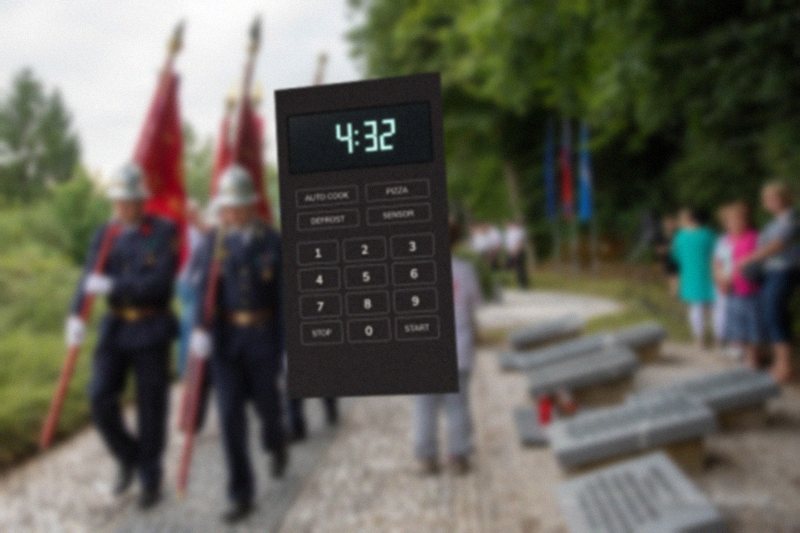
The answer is 4:32
